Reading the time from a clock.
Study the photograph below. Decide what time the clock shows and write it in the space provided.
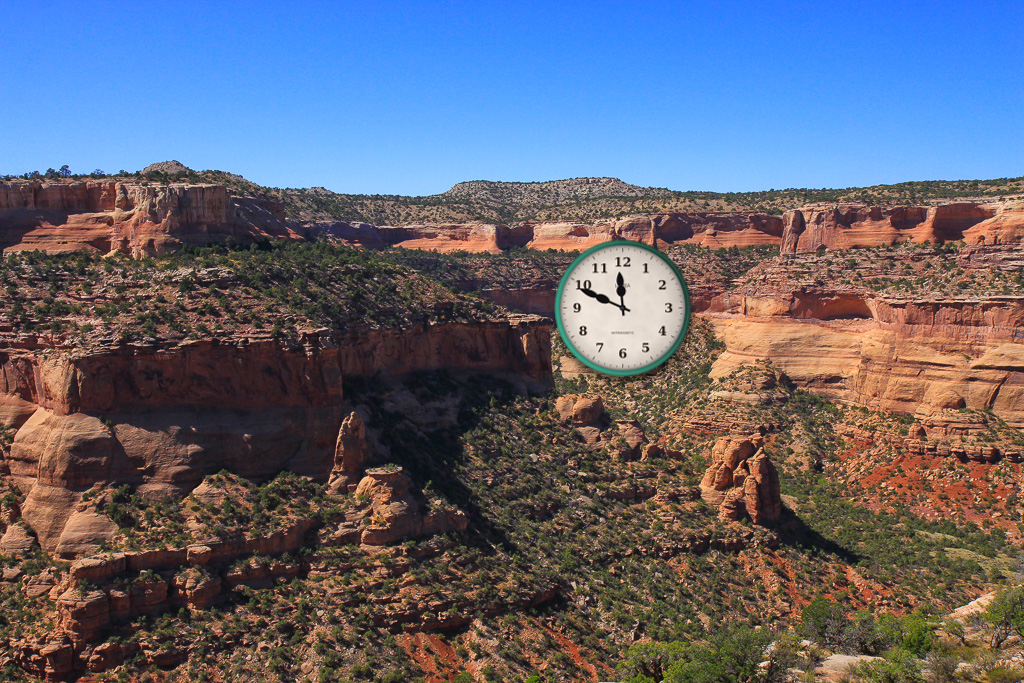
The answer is 11:49
